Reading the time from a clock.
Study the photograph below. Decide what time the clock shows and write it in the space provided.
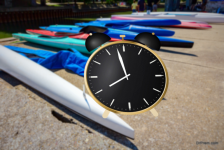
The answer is 7:58
